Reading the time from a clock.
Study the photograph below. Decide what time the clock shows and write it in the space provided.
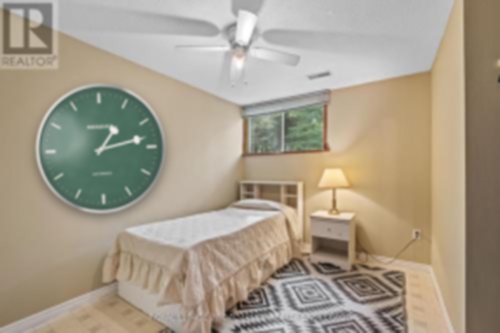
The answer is 1:13
